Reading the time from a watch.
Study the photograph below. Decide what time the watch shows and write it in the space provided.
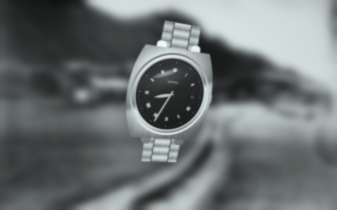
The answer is 8:34
